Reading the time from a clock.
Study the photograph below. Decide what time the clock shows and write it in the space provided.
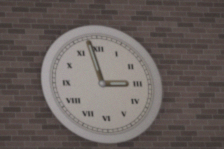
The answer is 2:58
